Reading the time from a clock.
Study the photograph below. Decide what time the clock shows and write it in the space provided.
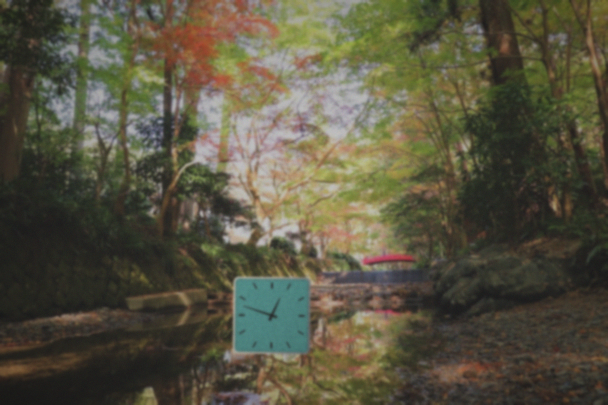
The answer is 12:48
